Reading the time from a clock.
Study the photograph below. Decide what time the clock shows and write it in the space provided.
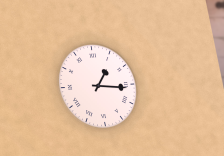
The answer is 1:16
